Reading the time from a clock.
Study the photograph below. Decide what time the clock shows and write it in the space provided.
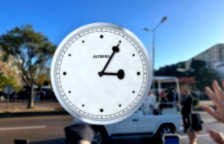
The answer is 3:05
